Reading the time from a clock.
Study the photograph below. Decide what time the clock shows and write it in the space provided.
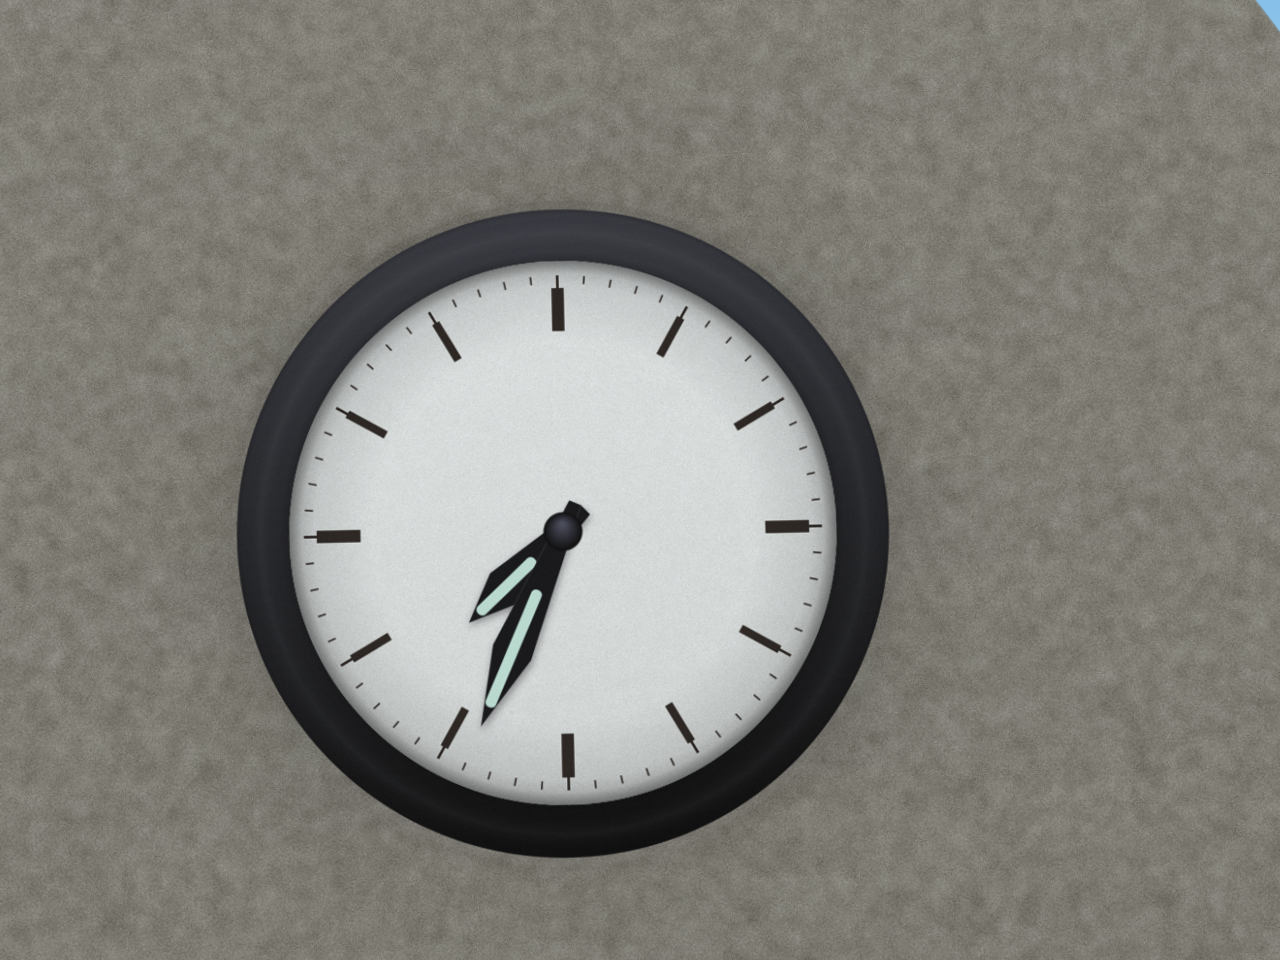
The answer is 7:34
